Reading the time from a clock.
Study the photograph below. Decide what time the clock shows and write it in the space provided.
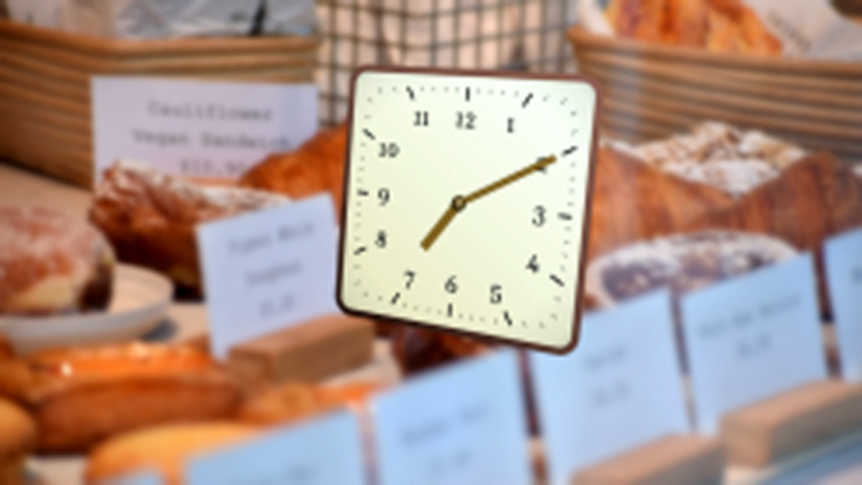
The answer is 7:10
